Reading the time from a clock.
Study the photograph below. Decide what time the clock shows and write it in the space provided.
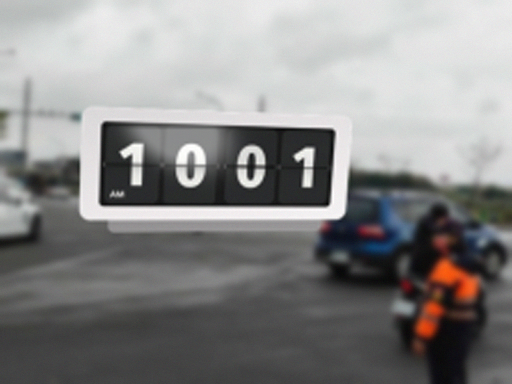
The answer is 10:01
